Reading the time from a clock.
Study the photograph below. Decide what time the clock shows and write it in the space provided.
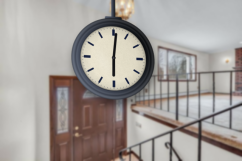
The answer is 6:01
